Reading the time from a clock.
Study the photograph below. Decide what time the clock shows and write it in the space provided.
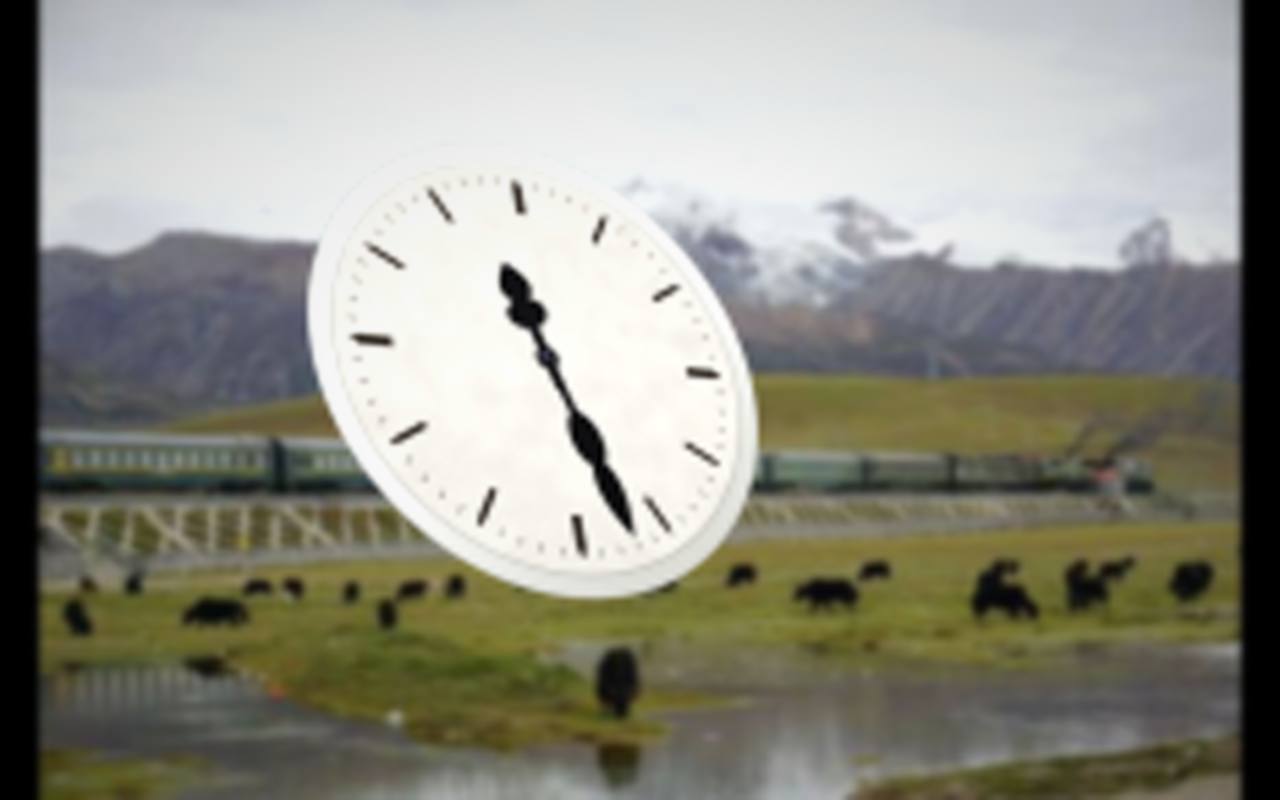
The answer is 11:27
